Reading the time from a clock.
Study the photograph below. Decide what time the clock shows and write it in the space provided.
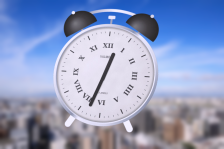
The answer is 12:33
